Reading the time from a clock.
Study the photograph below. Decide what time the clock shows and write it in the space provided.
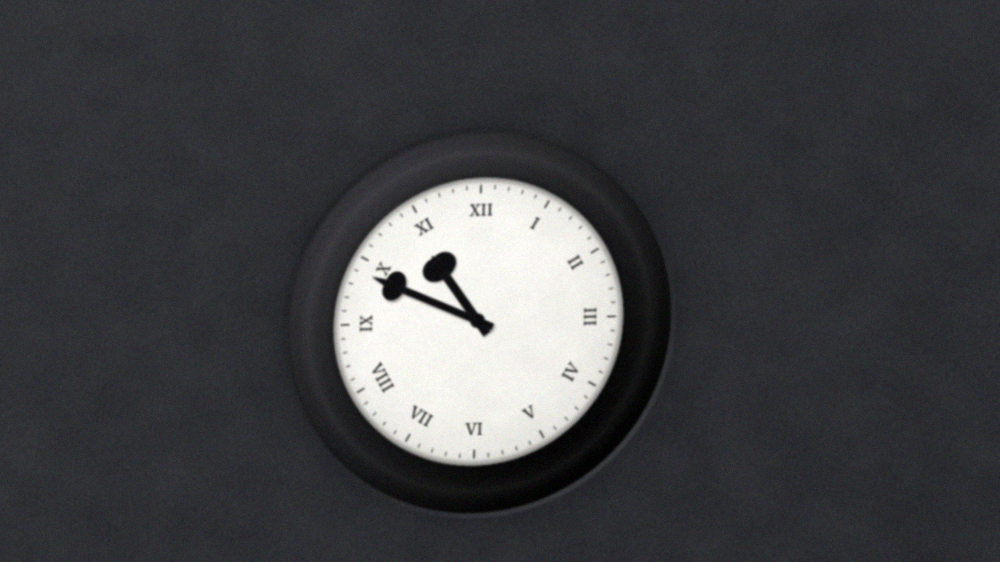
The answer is 10:49
